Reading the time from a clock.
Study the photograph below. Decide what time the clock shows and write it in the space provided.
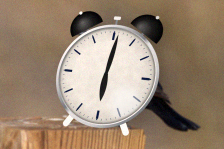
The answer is 6:01
